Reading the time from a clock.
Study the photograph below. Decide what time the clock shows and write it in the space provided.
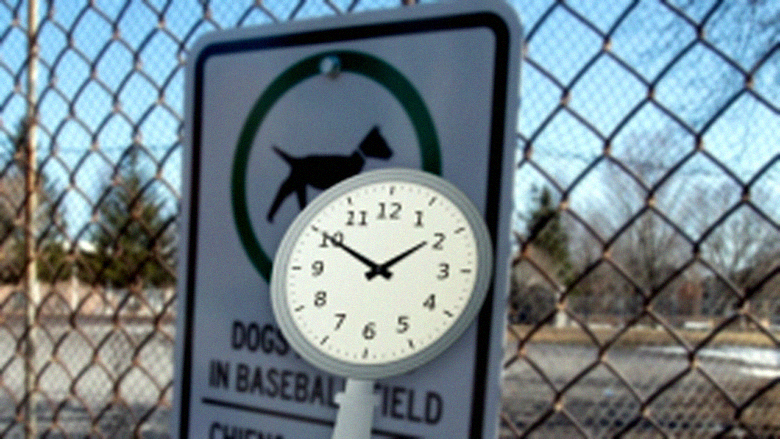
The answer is 1:50
